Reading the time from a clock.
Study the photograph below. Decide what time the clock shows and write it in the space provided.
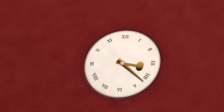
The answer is 3:22
